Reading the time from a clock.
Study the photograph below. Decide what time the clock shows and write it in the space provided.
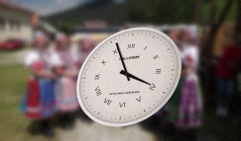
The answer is 3:56
